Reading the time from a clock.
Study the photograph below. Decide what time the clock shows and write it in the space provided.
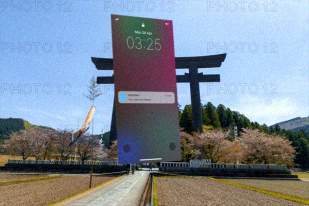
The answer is 3:25
